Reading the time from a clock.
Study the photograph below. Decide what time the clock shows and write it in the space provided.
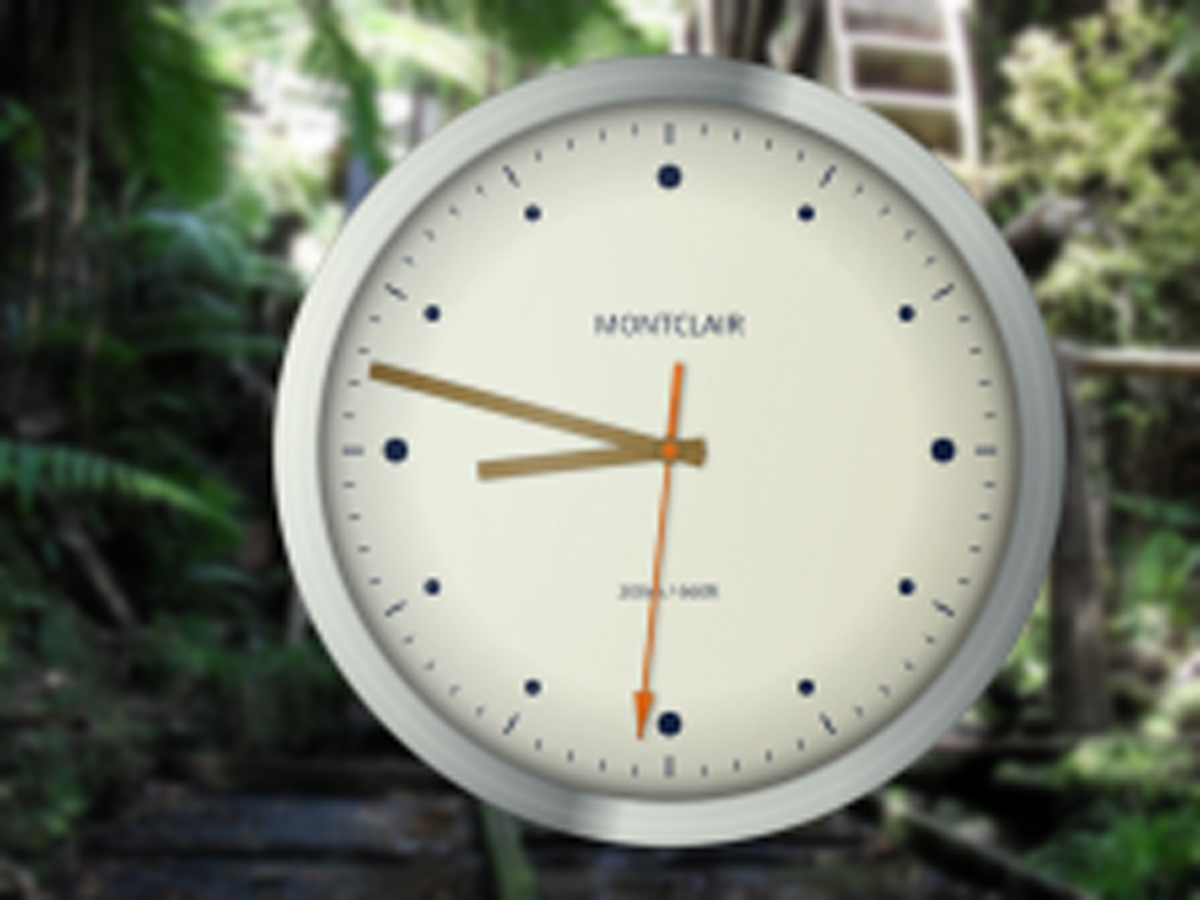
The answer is 8:47:31
